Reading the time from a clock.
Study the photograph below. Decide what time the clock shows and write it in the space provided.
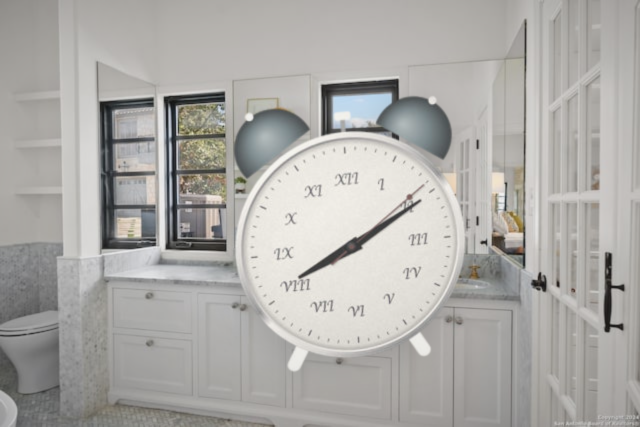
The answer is 8:10:09
